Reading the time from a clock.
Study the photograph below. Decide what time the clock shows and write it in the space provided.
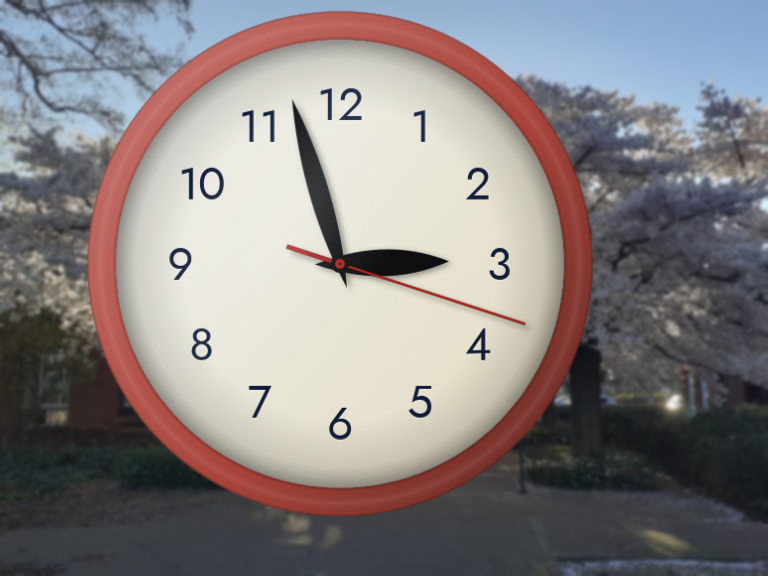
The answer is 2:57:18
